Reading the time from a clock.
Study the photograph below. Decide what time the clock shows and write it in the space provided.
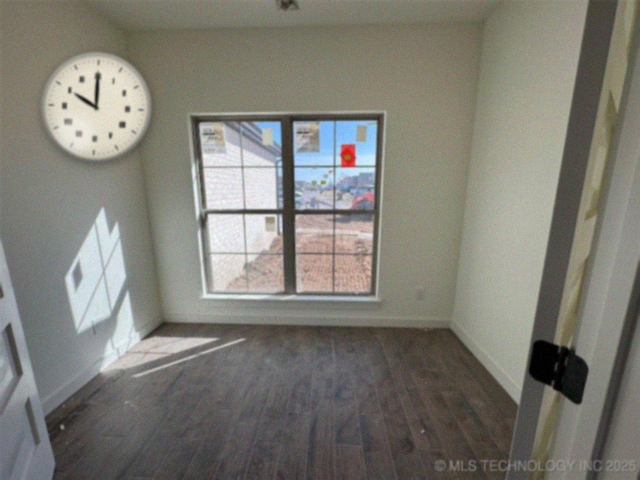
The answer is 10:00
